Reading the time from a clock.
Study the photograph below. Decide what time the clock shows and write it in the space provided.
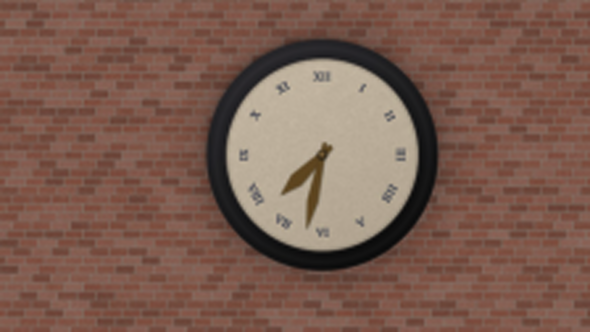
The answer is 7:32
